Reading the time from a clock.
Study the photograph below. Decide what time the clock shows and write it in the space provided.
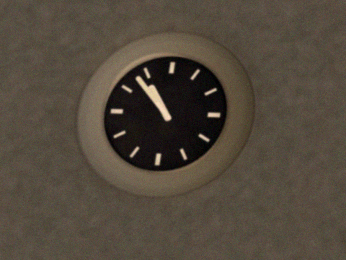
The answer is 10:53
